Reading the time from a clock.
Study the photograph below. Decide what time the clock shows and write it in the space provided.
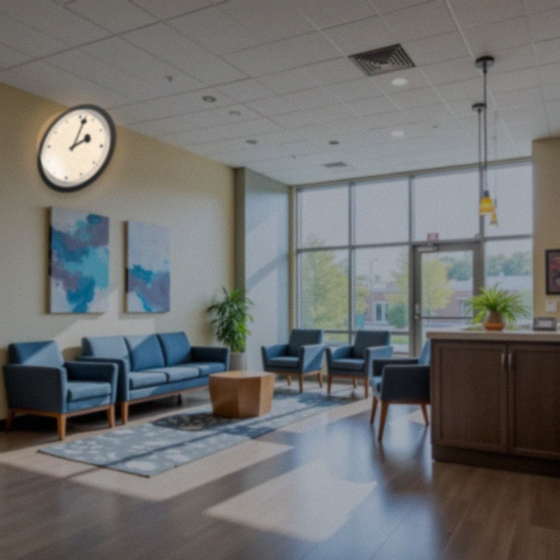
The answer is 2:02
